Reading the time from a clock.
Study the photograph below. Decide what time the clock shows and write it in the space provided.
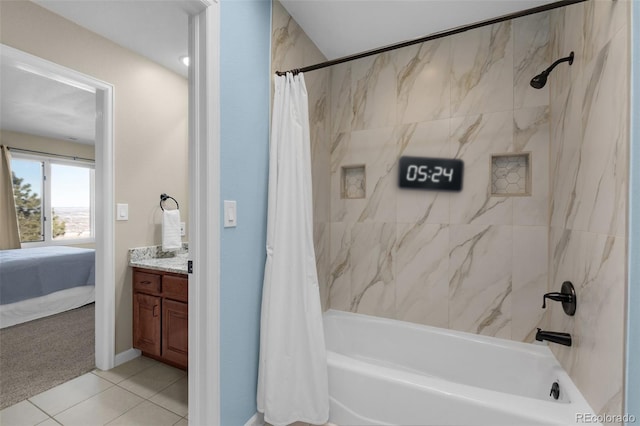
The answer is 5:24
